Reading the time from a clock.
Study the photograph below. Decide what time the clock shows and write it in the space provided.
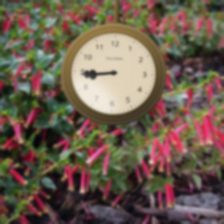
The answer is 8:44
